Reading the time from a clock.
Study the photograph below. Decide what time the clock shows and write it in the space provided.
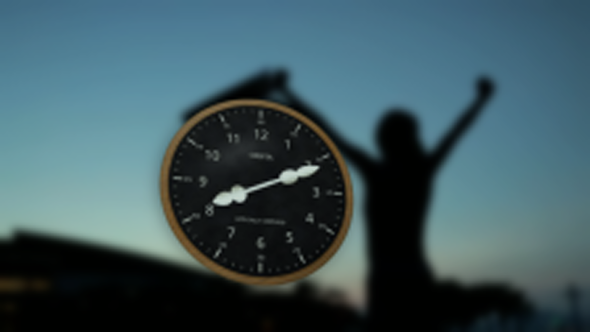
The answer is 8:11
